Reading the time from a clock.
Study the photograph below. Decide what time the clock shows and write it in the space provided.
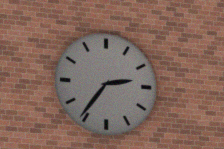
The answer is 2:36
